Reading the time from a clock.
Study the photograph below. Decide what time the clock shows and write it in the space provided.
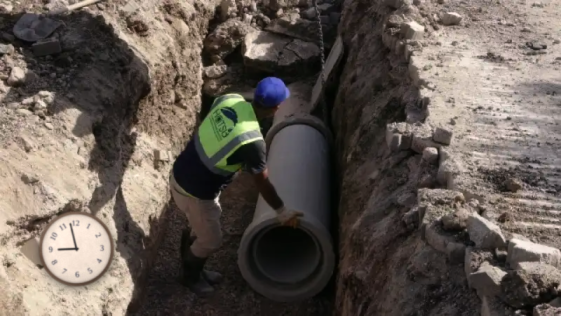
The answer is 8:58
